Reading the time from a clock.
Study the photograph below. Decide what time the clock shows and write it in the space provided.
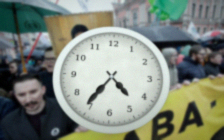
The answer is 4:36
